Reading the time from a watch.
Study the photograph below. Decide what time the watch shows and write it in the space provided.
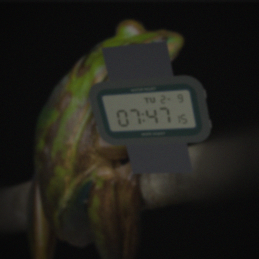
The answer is 7:47
